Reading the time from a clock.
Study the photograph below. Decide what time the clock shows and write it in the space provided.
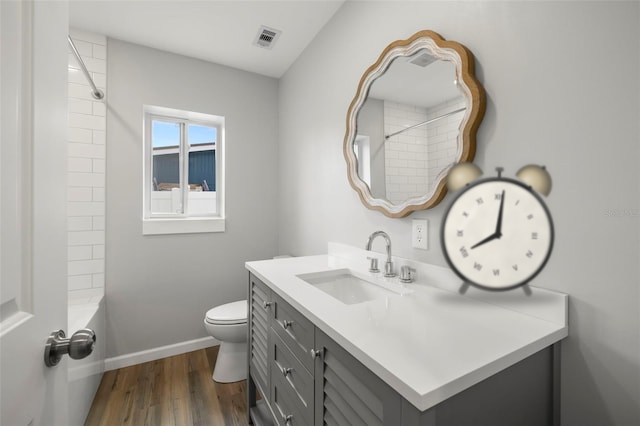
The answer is 8:01
